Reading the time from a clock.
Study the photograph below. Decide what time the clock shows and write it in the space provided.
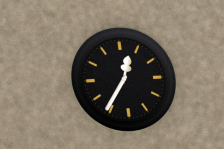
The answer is 12:36
